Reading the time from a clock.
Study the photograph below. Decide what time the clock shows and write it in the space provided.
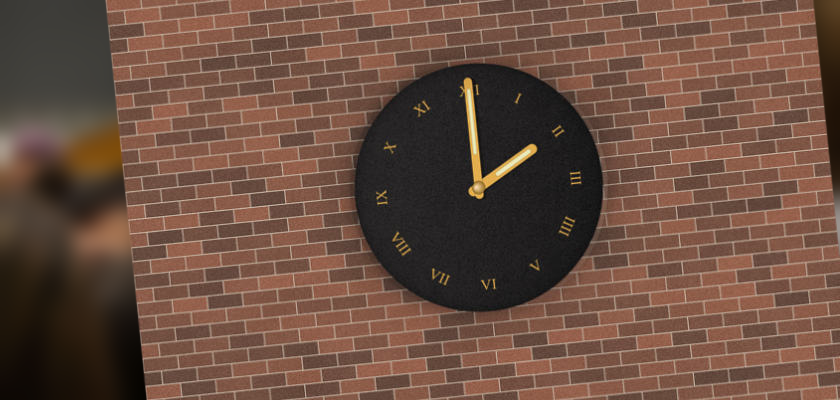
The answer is 2:00
